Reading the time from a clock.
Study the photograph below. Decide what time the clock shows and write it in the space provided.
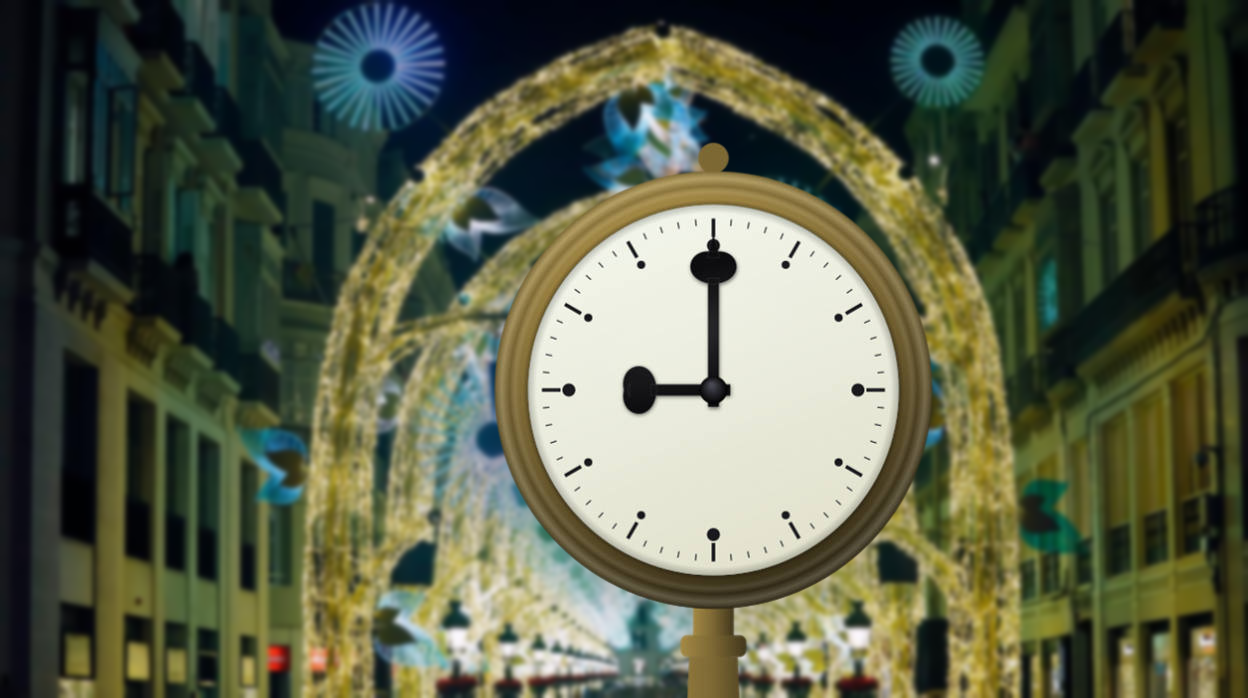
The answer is 9:00
